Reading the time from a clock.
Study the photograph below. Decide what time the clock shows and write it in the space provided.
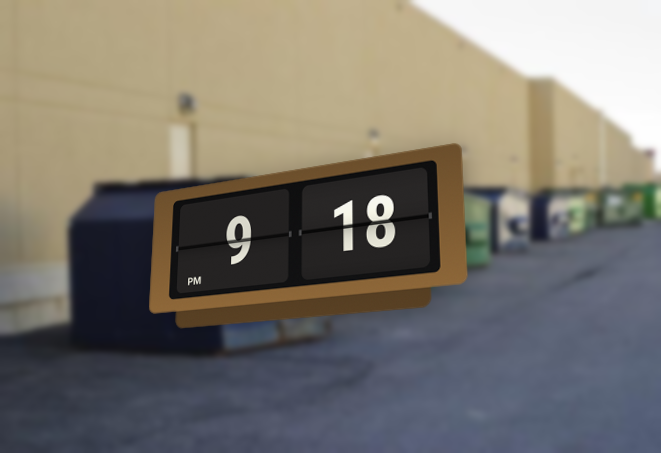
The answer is 9:18
